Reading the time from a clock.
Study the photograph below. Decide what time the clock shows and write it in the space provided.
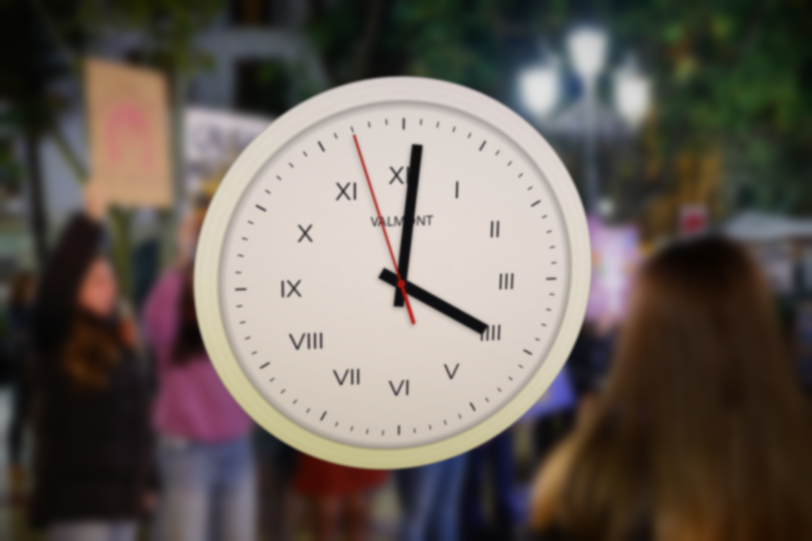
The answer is 4:00:57
